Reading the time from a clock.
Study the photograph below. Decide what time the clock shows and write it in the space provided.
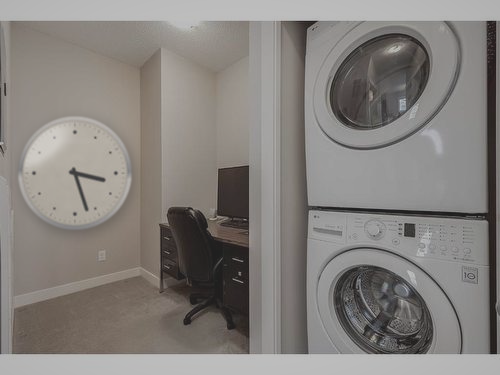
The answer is 3:27
